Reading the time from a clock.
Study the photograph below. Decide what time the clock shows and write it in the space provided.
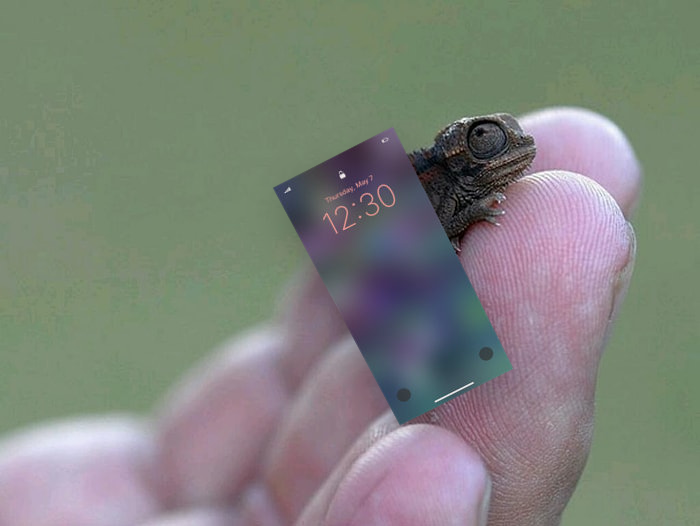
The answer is 12:30
